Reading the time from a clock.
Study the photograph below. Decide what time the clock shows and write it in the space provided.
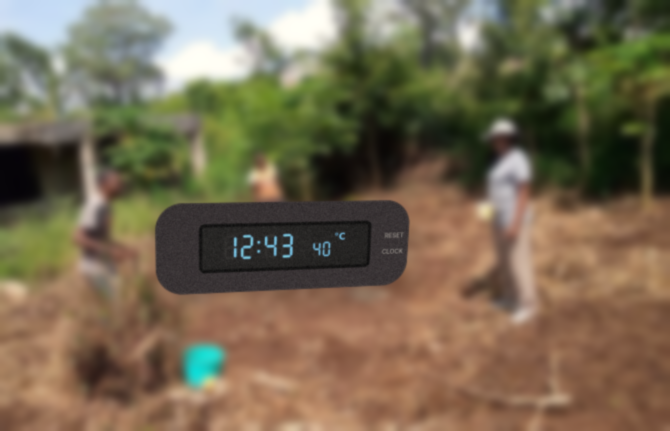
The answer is 12:43
